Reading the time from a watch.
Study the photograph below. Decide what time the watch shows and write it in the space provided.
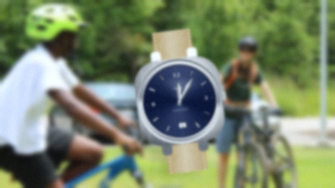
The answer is 12:06
